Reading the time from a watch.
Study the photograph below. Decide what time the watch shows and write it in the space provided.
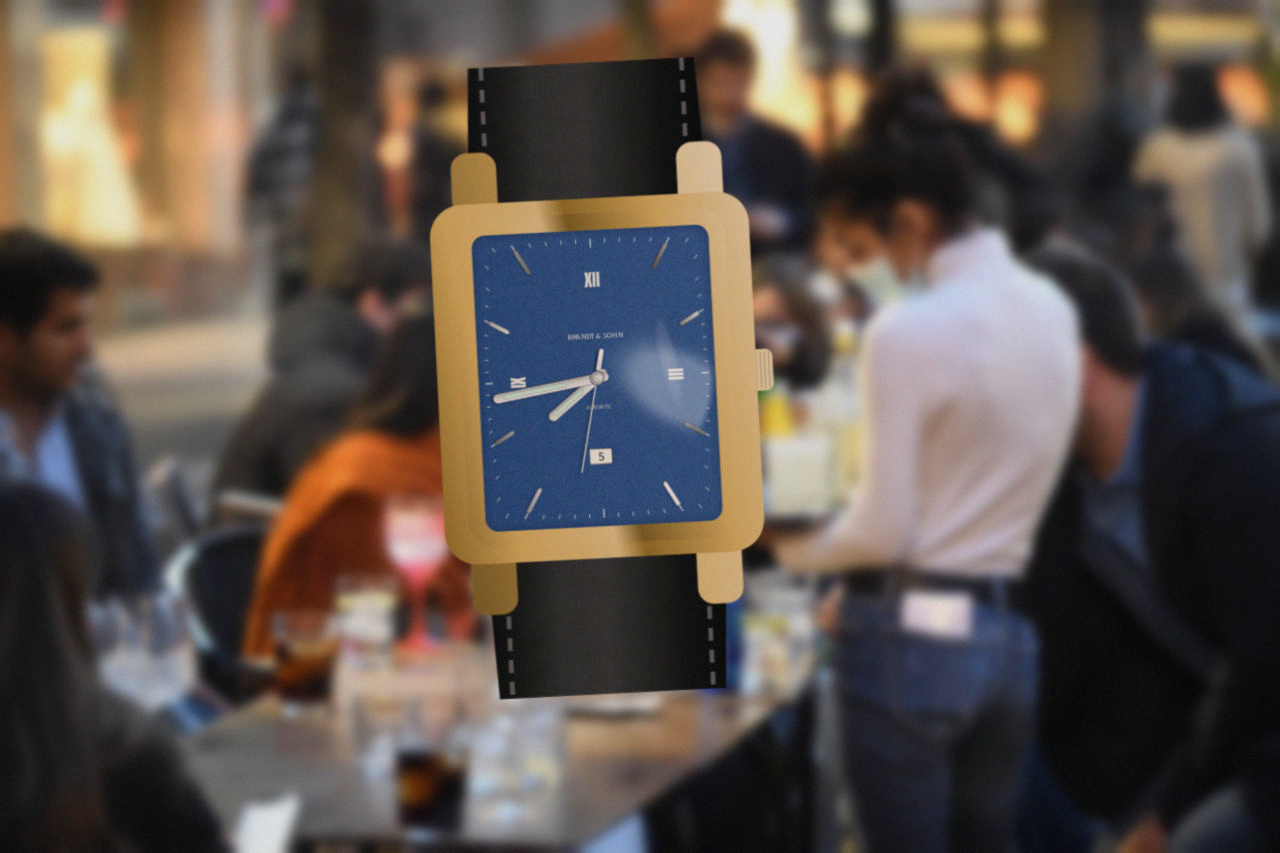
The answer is 7:43:32
